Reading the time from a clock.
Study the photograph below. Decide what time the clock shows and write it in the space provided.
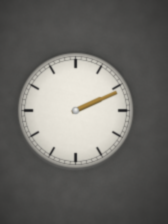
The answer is 2:11
